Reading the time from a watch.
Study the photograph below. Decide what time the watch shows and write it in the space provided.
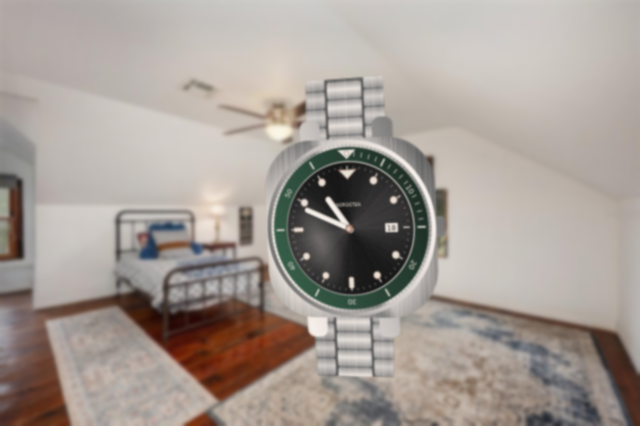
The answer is 10:49
